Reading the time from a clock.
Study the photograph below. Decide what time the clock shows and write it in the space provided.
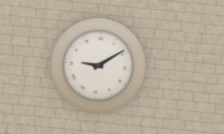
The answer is 9:09
